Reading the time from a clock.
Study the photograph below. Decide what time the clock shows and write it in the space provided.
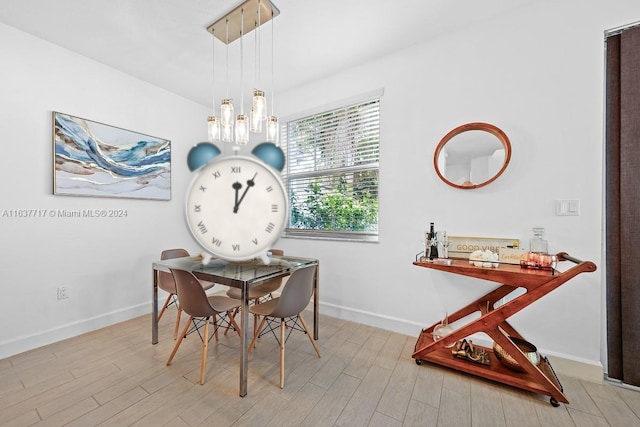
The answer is 12:05
